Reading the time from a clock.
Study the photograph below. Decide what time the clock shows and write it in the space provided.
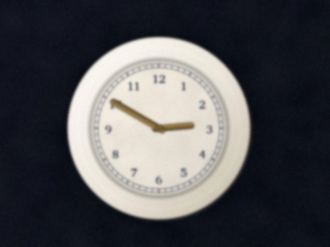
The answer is 2:50
